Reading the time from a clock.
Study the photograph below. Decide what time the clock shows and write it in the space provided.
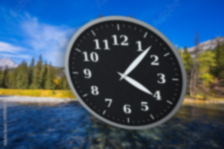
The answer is 4:07
